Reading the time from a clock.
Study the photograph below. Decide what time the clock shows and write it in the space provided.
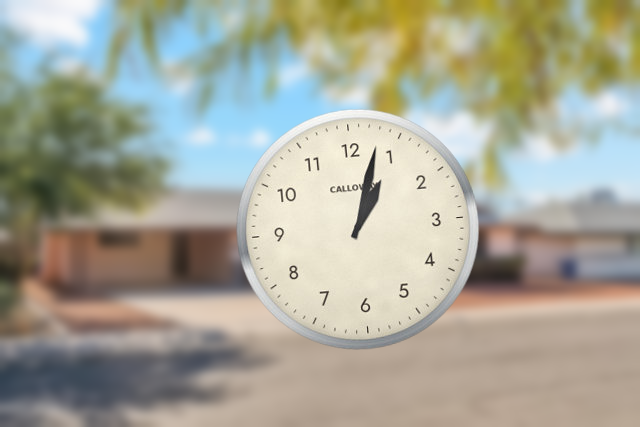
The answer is 1:03
